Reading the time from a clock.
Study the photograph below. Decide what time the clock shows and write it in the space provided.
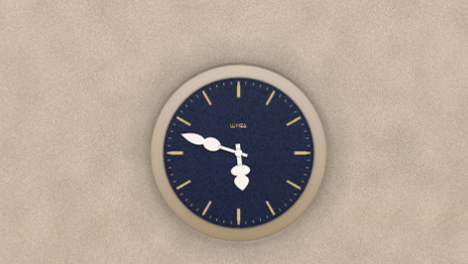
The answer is 5:48
